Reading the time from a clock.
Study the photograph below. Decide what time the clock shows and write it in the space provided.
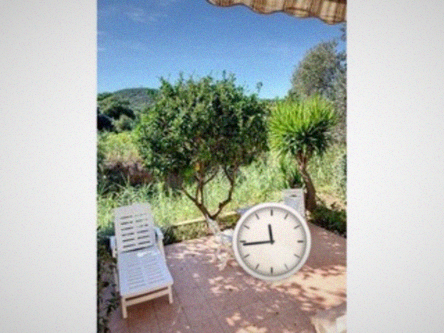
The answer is 11:44
